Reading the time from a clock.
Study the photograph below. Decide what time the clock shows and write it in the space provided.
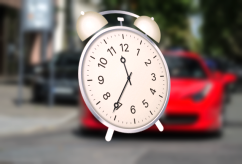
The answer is 11:36
